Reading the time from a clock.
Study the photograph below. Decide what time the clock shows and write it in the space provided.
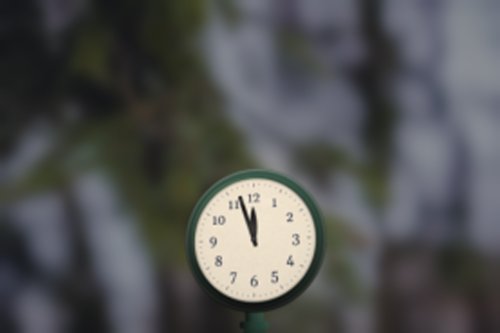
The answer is 11:57
